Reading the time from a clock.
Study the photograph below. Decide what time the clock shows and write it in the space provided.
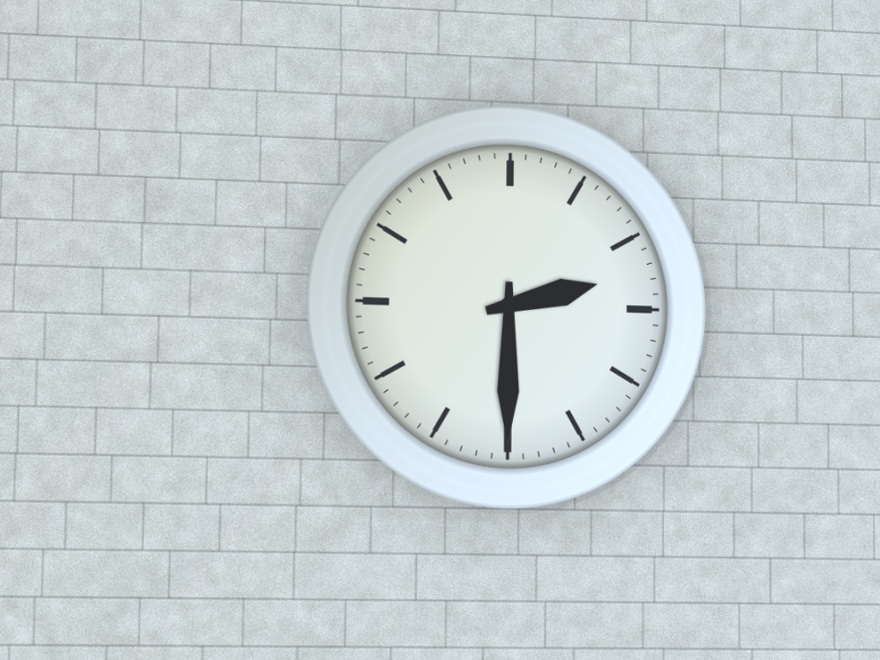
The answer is 2:30
